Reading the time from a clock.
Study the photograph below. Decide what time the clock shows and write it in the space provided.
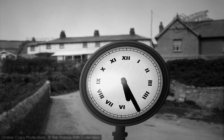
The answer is 5:25
